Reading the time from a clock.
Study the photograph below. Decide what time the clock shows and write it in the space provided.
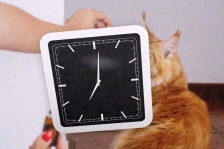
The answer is 7:01
